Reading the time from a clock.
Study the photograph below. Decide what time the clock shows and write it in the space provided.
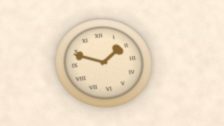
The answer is 1:49
